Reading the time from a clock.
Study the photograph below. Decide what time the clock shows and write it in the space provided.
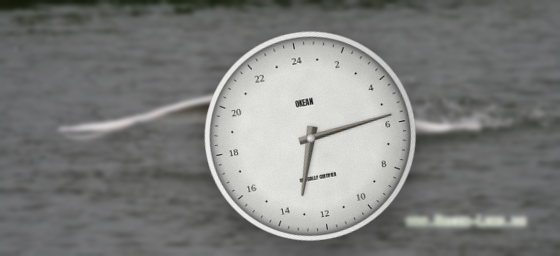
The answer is 13:14
